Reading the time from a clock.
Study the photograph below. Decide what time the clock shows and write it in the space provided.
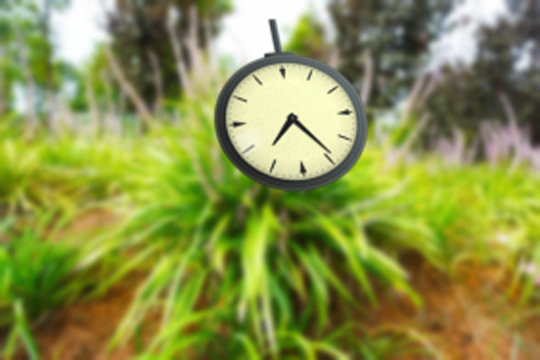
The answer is 7:24
